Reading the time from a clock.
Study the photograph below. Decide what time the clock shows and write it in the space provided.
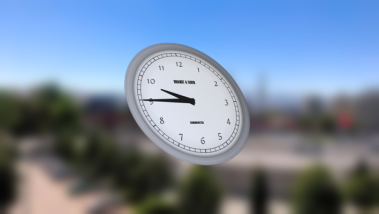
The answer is 9:45
